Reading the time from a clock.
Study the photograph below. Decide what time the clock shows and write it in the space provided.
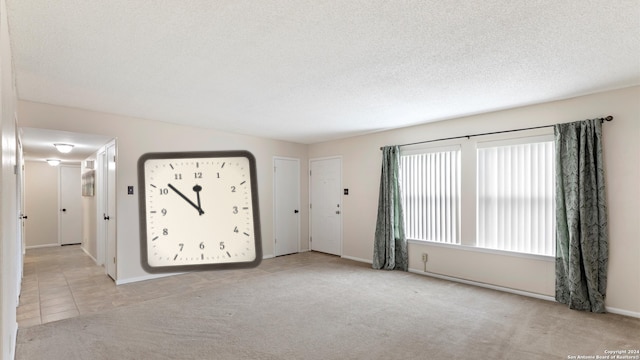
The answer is 11:52
